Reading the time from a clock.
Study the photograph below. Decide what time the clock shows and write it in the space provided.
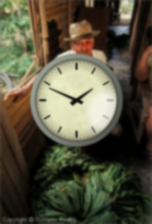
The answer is 1:49
